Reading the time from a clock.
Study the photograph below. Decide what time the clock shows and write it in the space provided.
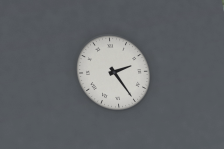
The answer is 2:25
